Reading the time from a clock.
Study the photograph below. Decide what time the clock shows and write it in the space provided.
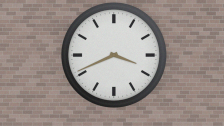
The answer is 3:41
